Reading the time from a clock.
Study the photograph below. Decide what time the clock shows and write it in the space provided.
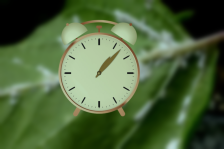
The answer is 1:07
